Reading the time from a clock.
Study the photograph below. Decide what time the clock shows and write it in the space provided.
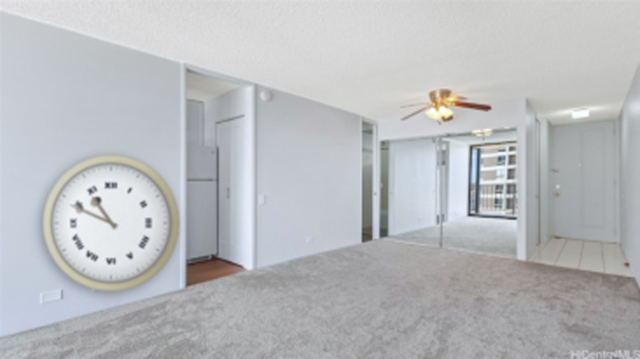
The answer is 10:49
